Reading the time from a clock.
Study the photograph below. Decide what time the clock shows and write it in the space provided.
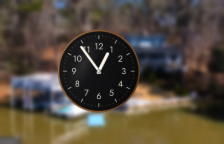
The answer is 12:54
